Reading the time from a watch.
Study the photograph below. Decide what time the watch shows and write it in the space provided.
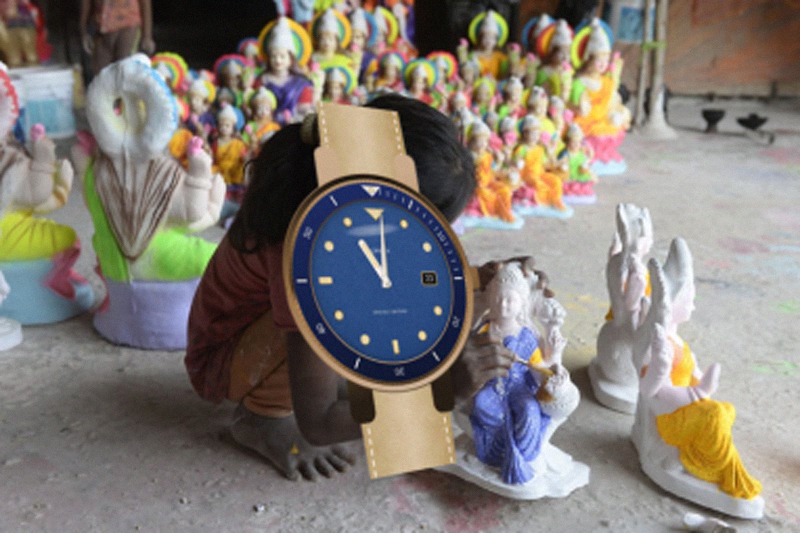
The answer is 11:01
